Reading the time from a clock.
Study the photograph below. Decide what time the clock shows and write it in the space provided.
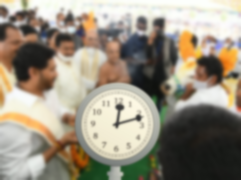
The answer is 12:12
